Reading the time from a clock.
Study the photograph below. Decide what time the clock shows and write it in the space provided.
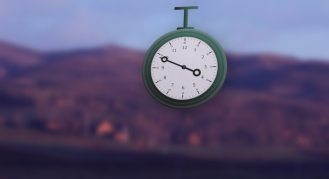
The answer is 3:49
